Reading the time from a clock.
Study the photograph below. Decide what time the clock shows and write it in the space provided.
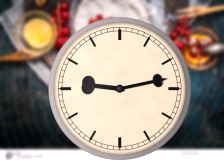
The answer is 9:13
